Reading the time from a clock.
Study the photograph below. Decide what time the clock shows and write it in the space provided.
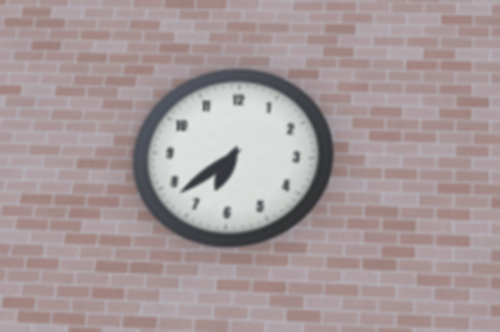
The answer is 6:38
